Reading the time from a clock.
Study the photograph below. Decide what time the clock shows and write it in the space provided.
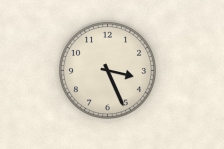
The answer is 3:26
